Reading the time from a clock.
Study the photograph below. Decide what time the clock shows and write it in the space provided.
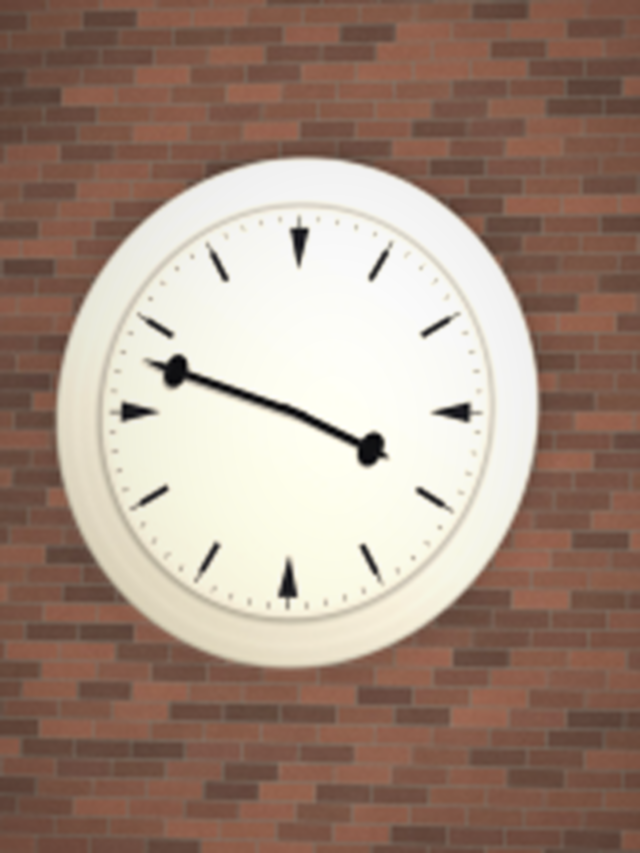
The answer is 3:48
